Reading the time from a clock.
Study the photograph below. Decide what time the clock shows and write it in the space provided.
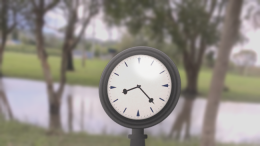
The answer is 8:23
